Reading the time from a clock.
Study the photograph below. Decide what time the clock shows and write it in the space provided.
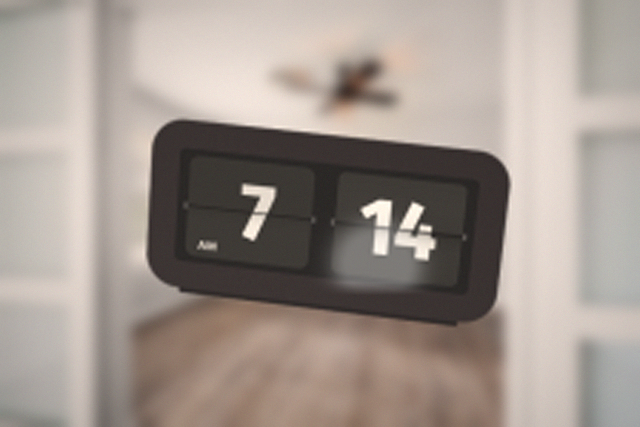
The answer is 7:14
